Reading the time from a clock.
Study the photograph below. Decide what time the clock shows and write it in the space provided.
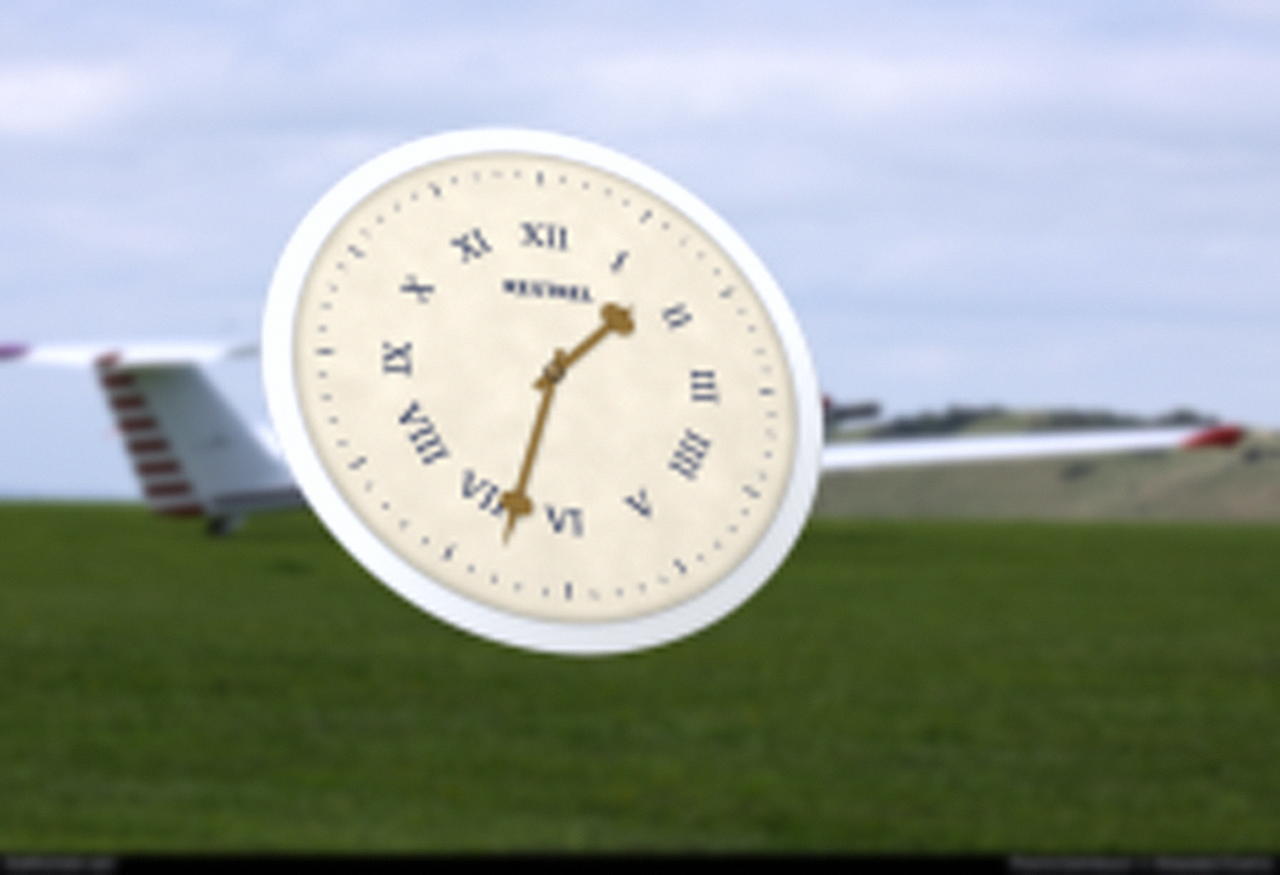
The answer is 1:33
